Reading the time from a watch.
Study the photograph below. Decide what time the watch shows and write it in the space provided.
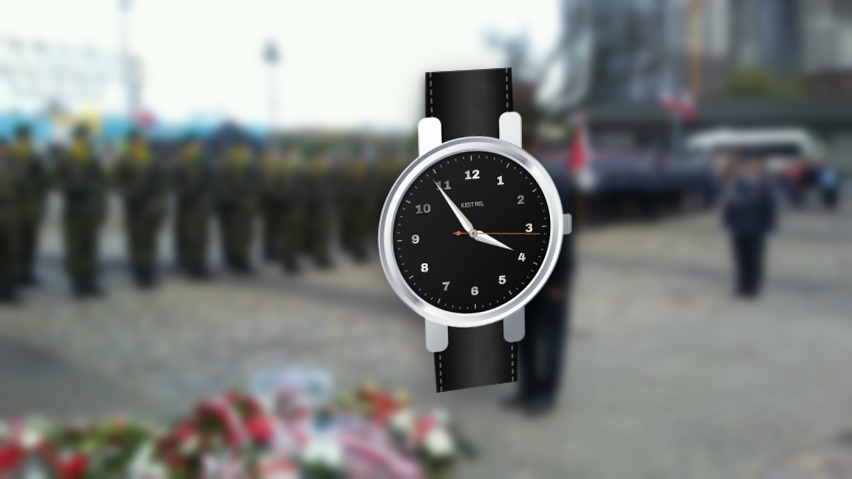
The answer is 3:54:16
